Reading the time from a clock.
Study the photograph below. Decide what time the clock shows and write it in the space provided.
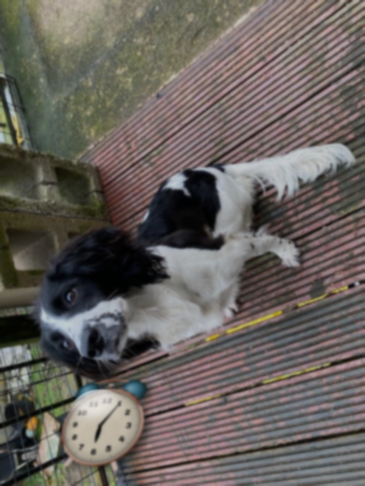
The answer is 6:05
